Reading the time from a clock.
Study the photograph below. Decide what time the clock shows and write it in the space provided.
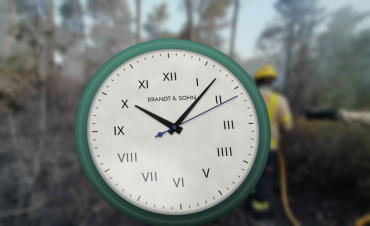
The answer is 10:07:11
